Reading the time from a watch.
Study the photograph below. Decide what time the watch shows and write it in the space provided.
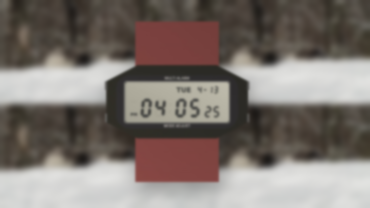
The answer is 4:05:25
